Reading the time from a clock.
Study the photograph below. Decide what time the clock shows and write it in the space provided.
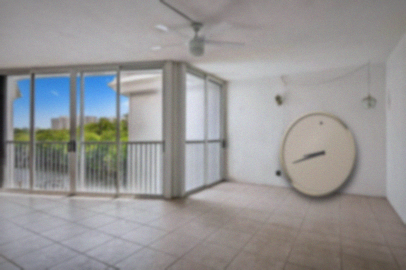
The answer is 8:42
